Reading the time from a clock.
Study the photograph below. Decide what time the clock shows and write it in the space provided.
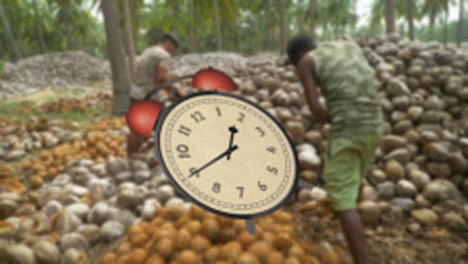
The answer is 1:45
